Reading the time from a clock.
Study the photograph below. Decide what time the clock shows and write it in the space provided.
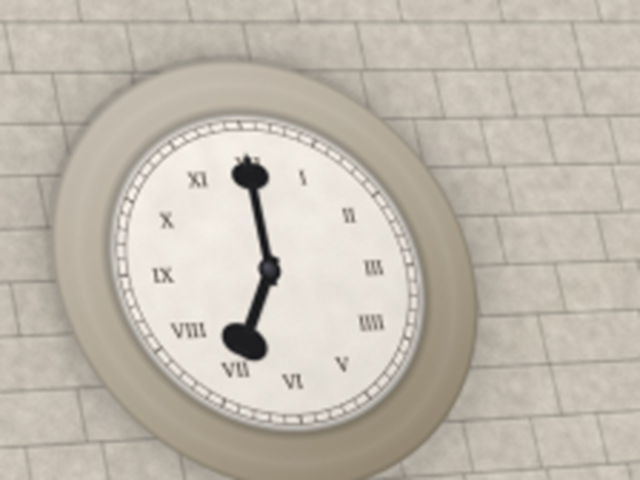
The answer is 7:00
